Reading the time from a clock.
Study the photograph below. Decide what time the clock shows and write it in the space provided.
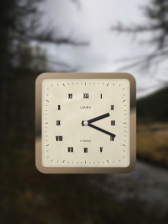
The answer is 2:19
